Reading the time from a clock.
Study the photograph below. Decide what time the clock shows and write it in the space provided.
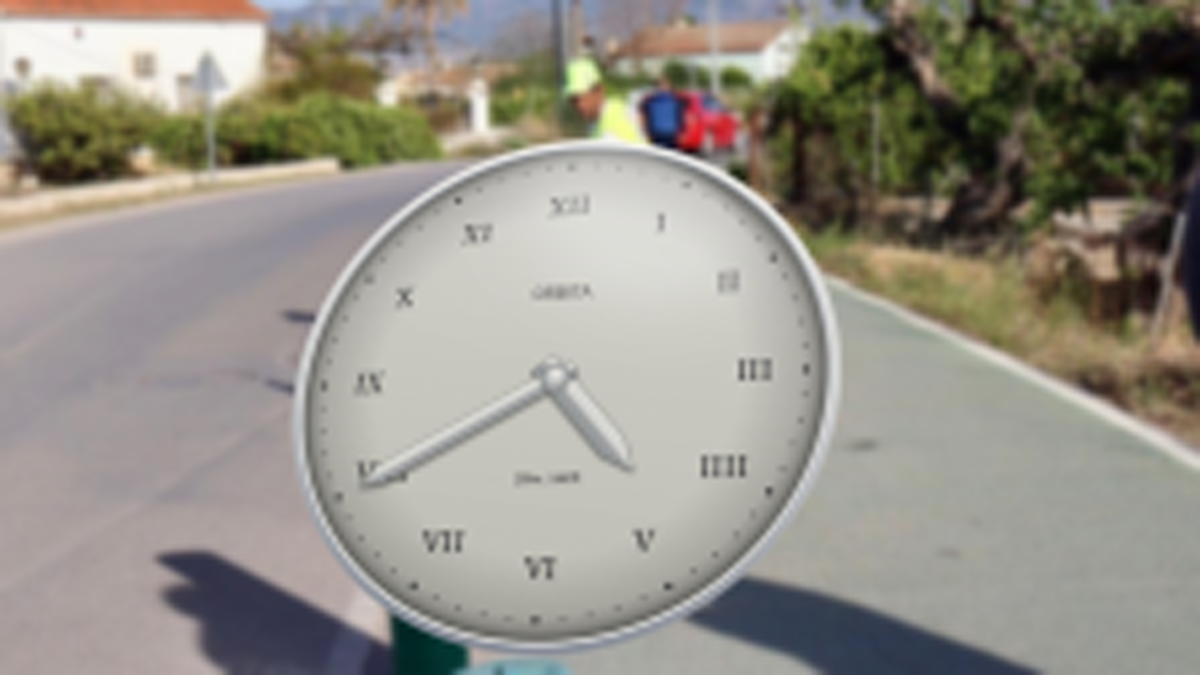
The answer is 4:40
